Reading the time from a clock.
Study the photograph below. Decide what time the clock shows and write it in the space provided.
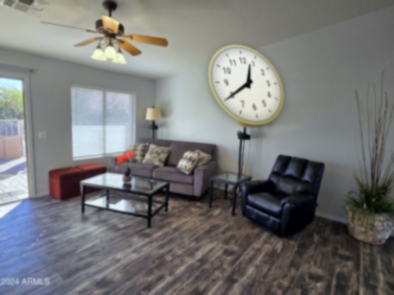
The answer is 12:40
